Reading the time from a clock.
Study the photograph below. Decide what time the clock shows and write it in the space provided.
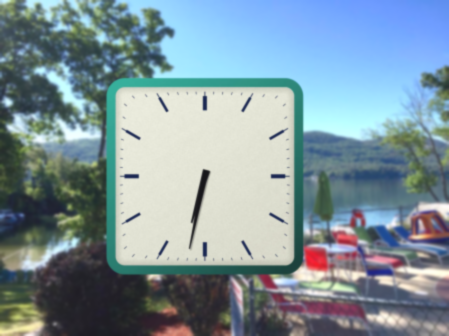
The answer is 6:32
